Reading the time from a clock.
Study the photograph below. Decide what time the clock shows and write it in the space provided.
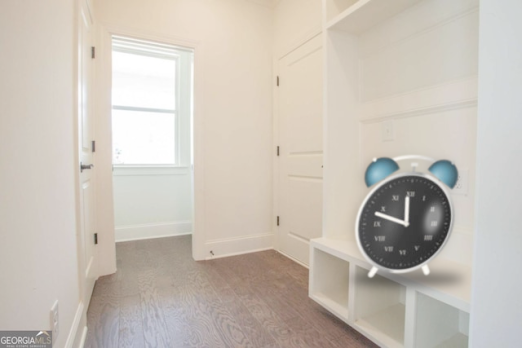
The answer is 11:48
